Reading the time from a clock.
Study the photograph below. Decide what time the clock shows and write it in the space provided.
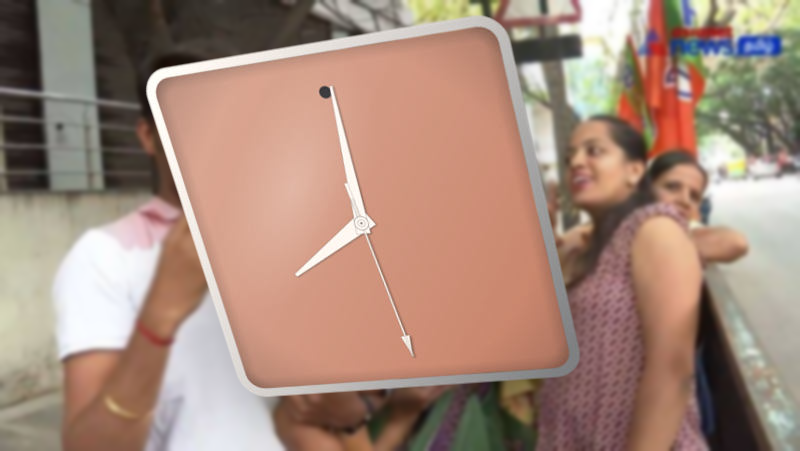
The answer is 8:00:29
